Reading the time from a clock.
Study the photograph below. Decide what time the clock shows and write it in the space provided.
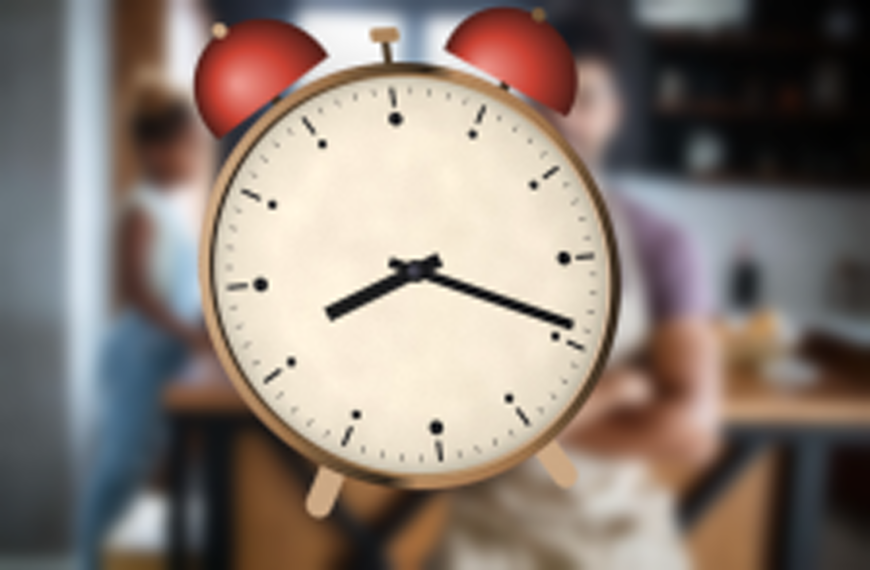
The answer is 8:19
